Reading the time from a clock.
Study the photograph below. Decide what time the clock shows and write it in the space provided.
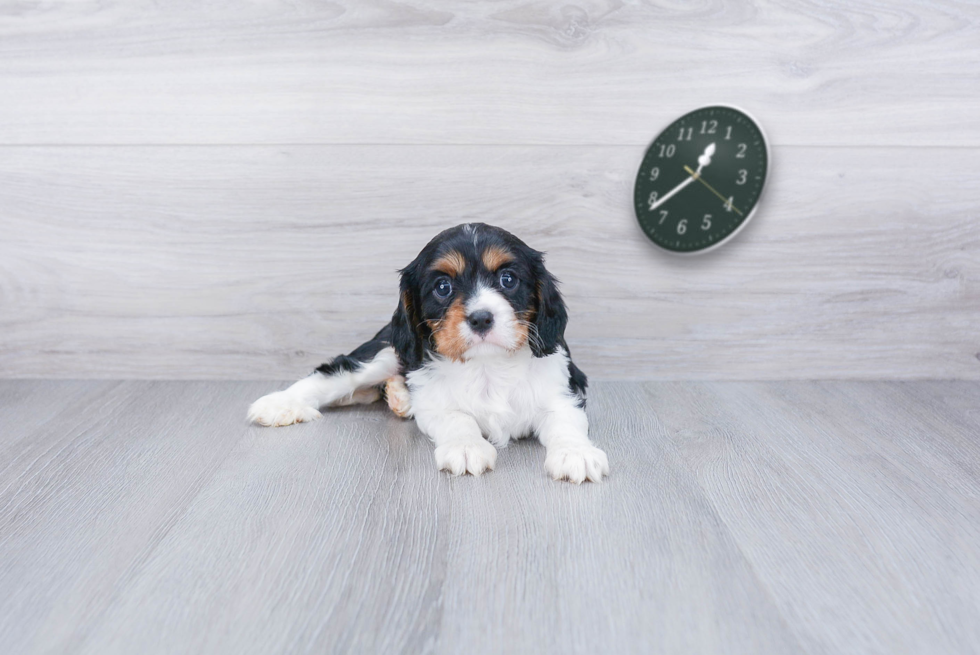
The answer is 12:38:20
